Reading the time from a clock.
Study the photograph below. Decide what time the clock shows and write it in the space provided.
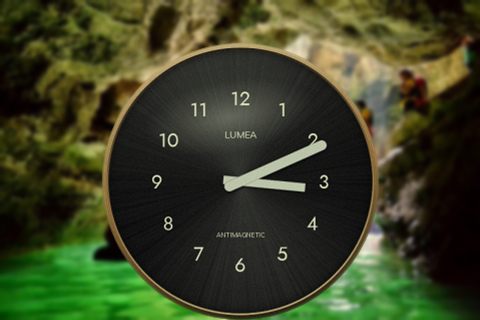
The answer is 3:11
